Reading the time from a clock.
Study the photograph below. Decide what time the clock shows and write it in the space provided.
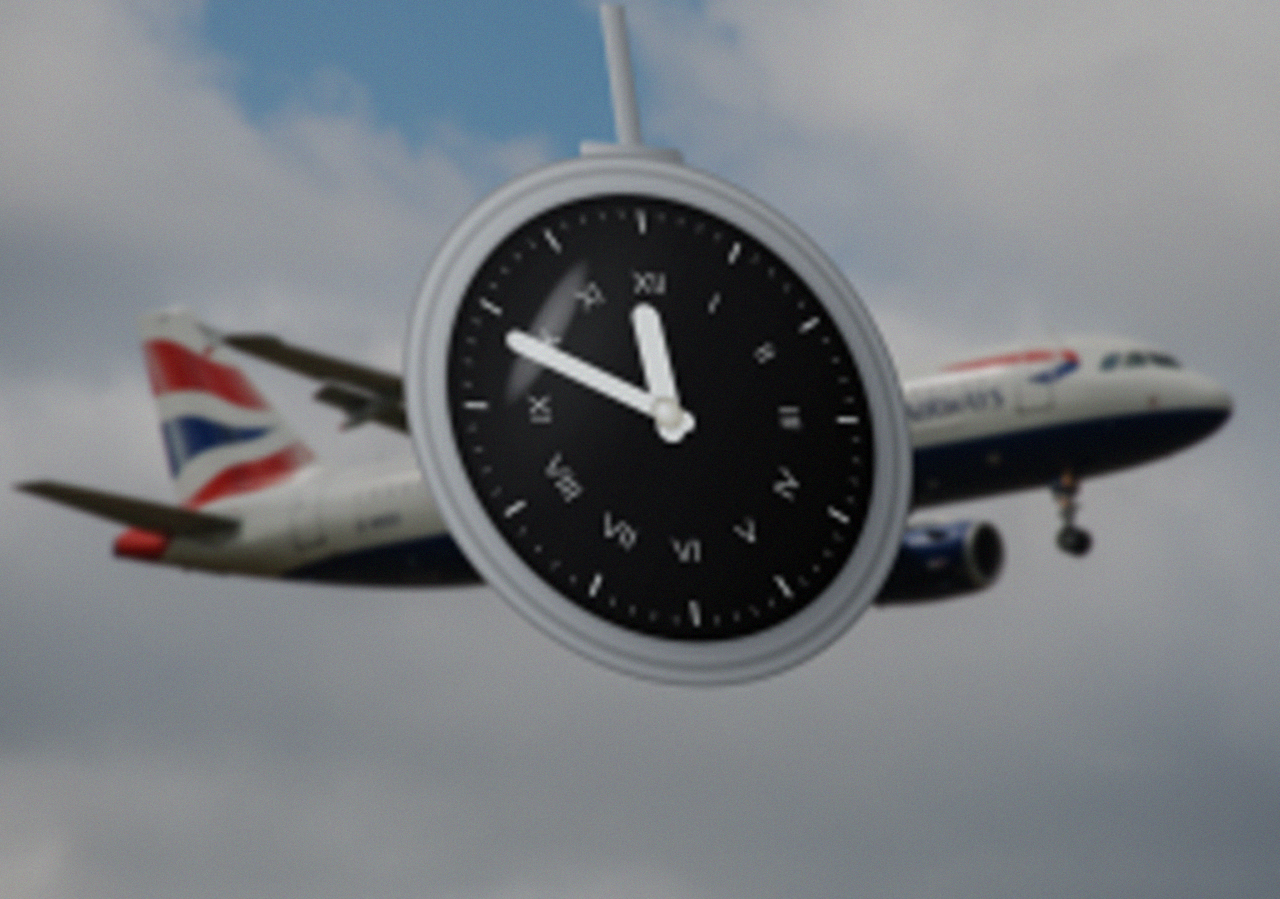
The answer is 11:49
